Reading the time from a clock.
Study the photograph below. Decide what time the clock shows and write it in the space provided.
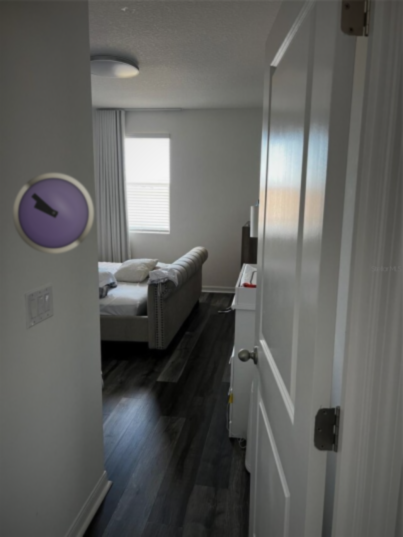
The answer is 9:52
